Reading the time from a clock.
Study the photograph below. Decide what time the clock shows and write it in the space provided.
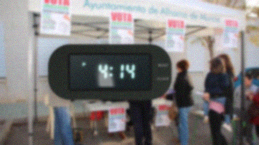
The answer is 4:14
